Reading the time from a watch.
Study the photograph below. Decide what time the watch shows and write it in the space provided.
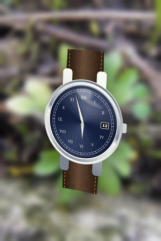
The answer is 5:57
